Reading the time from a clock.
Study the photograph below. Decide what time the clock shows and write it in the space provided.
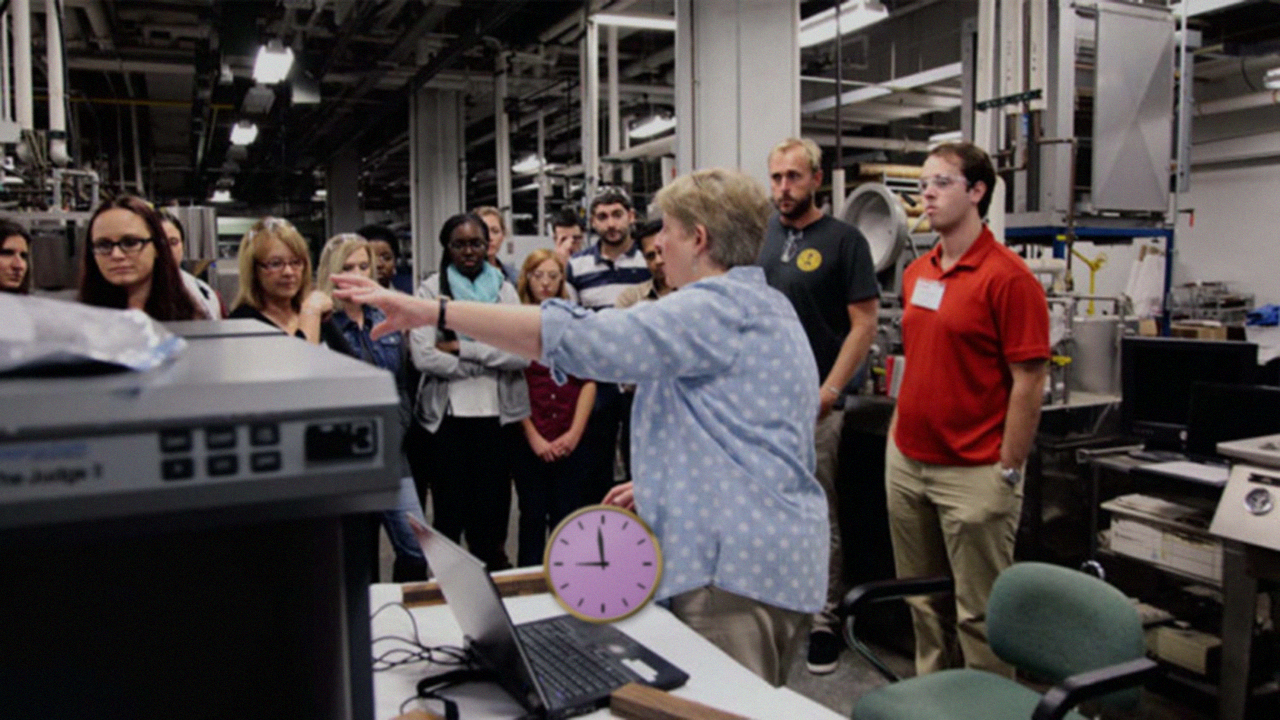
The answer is 8:59
